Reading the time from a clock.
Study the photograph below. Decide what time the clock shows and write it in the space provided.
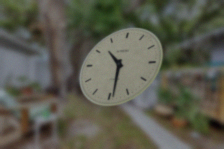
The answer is 10:29
